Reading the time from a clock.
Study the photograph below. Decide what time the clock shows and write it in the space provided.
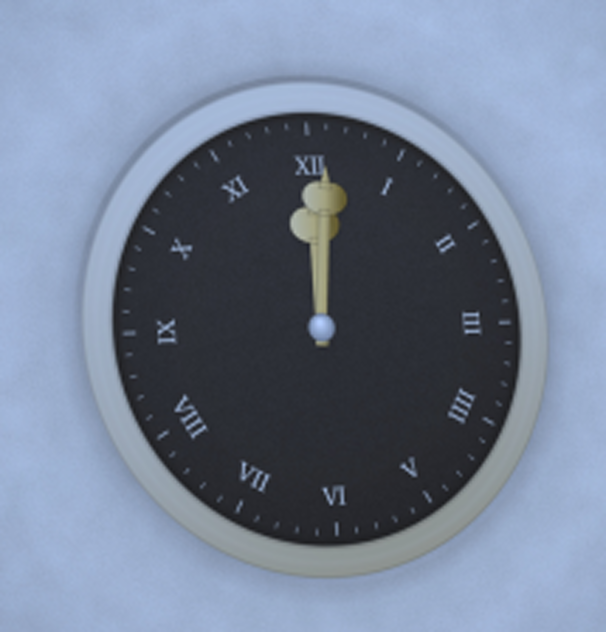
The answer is 12:01
